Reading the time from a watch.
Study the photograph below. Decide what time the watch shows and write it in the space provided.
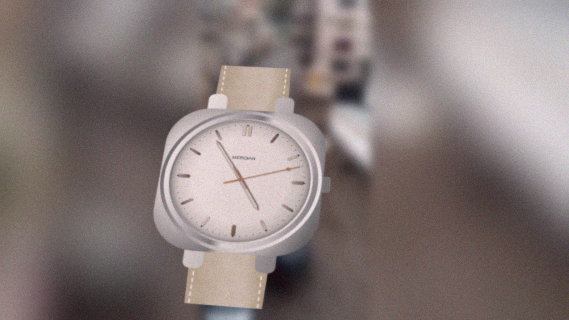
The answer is 4:54:12
